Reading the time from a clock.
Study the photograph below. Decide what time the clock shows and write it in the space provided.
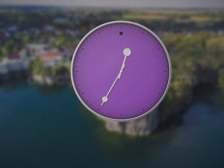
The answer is 12:35
